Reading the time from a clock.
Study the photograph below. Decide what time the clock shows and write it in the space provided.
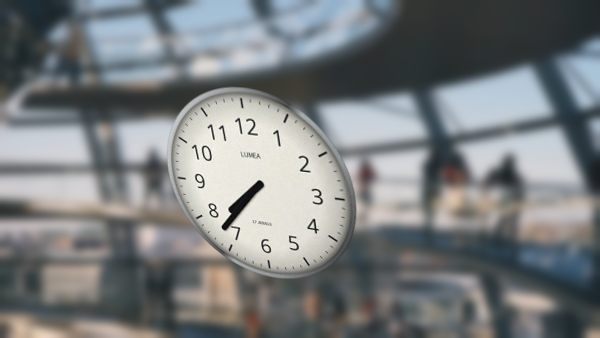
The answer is 7:37
